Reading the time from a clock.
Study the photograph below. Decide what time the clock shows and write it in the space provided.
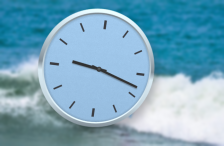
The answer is 9:18
